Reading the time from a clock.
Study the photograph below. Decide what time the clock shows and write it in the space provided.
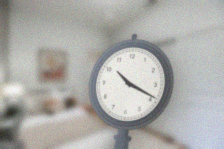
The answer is 10:19
